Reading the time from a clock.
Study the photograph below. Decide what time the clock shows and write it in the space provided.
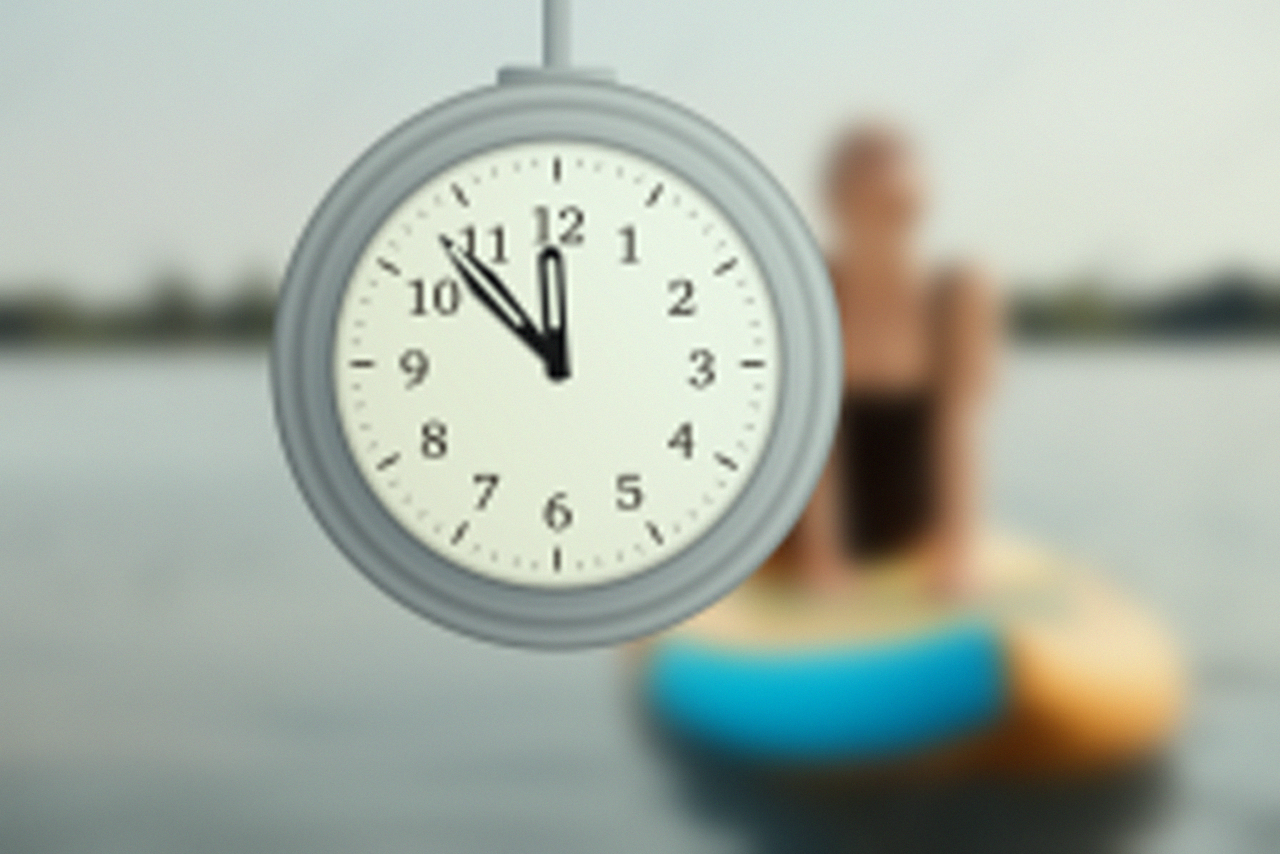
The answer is 11:53
